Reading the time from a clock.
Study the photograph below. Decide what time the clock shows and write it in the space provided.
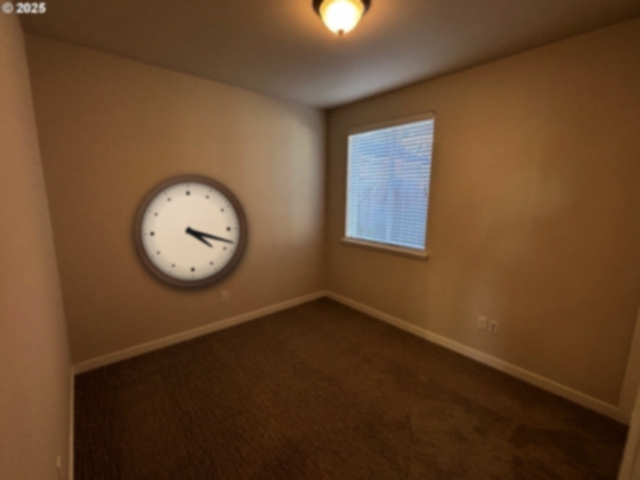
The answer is 4:18
